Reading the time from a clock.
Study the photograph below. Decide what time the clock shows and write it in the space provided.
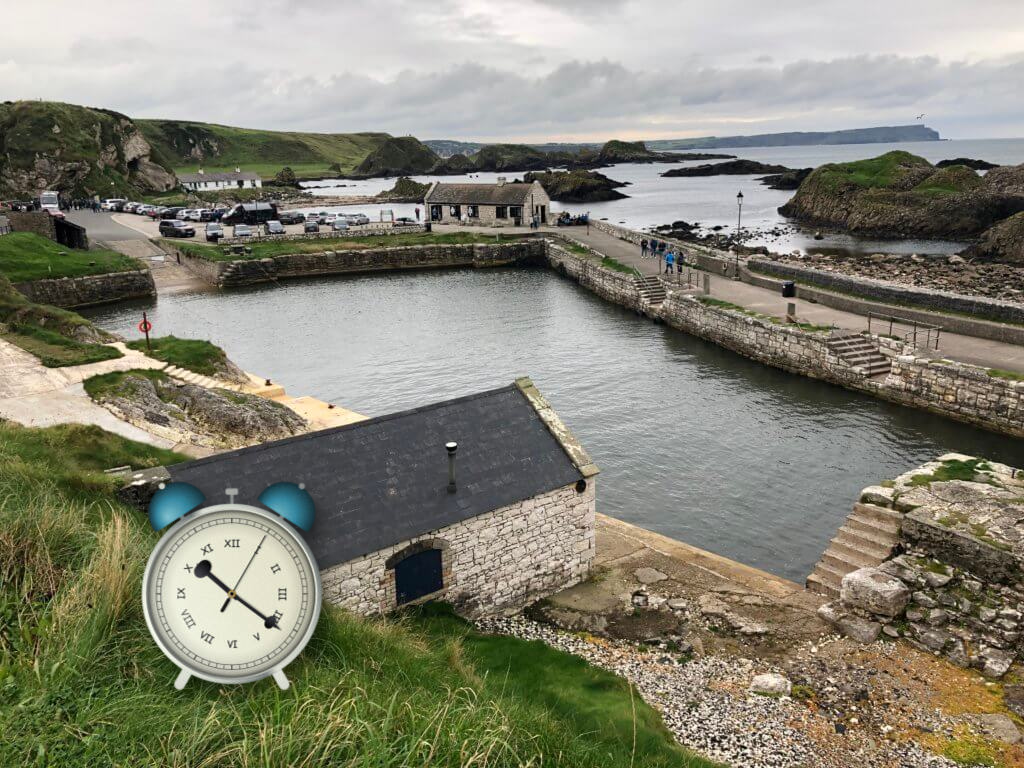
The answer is 10:21:05
